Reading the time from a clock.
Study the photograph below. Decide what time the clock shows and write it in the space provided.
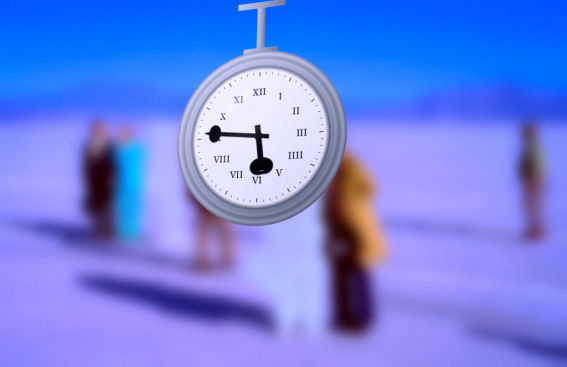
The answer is 5:46
